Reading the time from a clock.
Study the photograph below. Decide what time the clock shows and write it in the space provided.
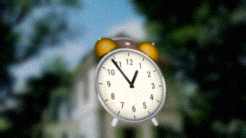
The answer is 12:54
